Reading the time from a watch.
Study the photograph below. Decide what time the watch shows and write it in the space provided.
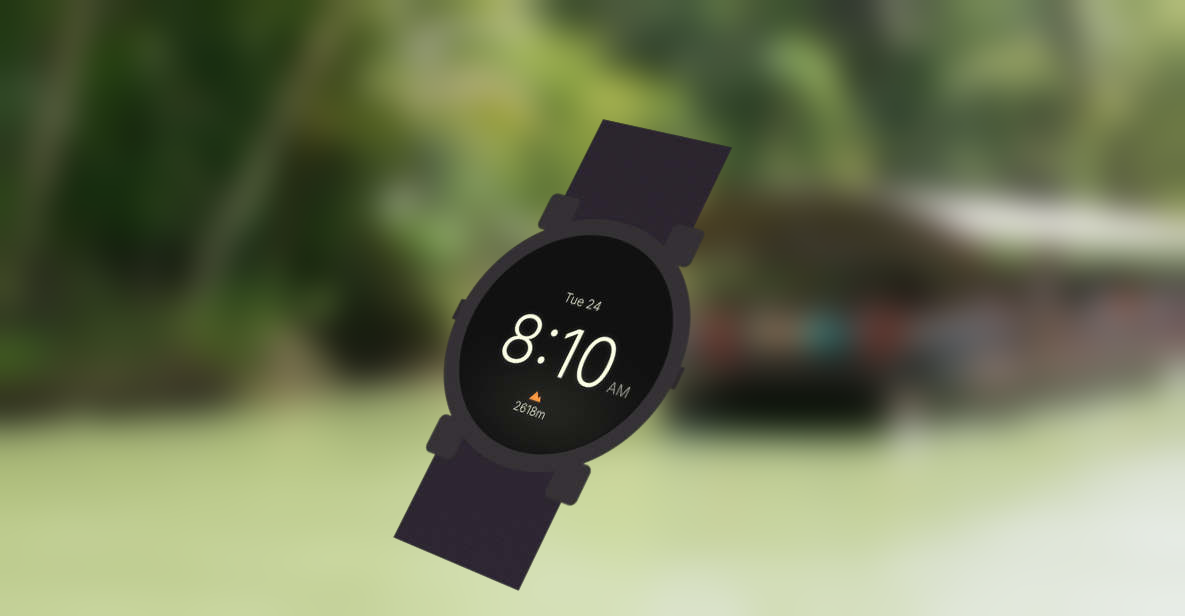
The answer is 8:10
